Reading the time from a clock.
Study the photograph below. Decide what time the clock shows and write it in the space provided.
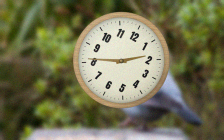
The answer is 1:41
